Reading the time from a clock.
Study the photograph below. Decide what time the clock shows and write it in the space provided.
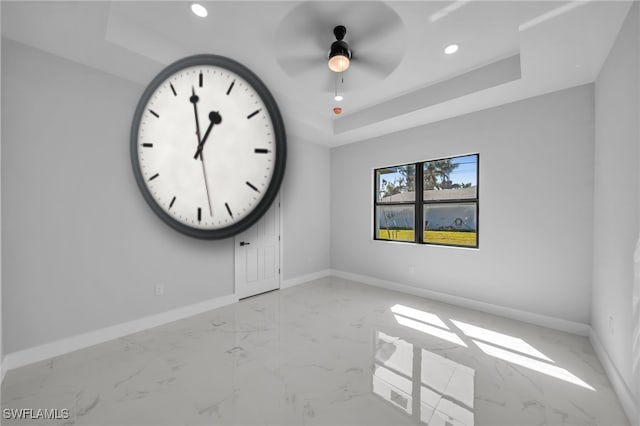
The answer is 12:58:28
